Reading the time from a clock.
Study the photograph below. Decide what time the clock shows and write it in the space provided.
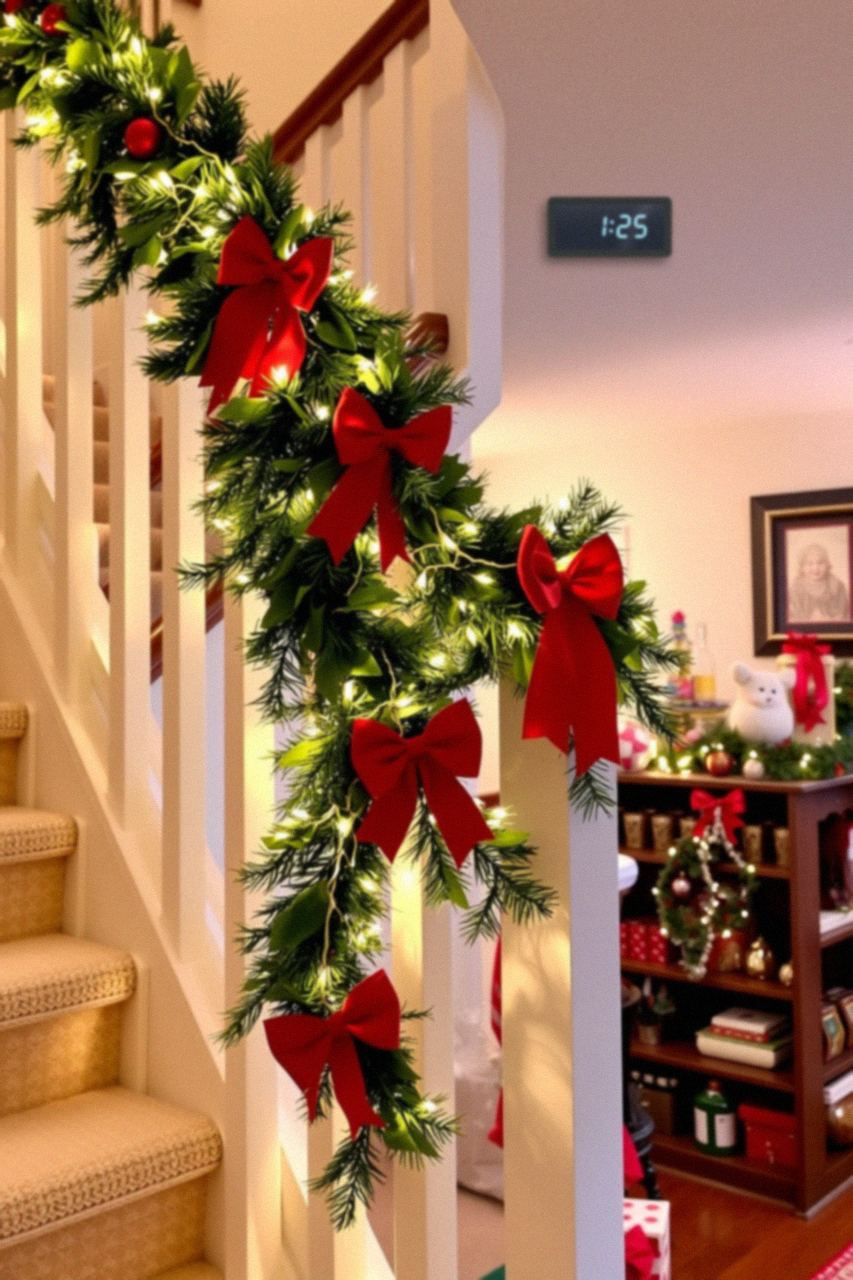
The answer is 1:25
